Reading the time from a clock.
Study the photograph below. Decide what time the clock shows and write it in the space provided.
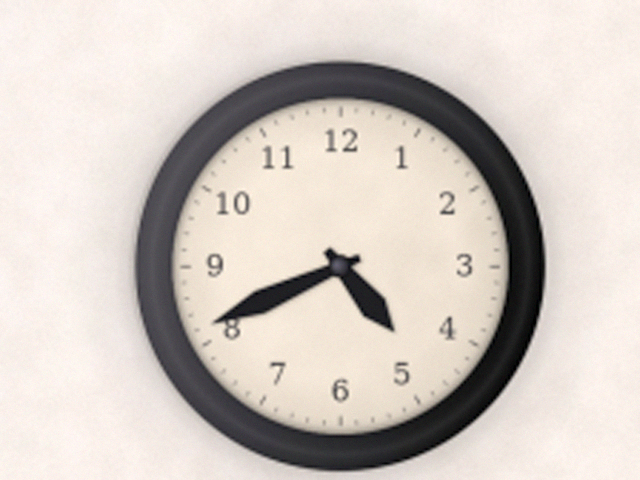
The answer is 4:41
